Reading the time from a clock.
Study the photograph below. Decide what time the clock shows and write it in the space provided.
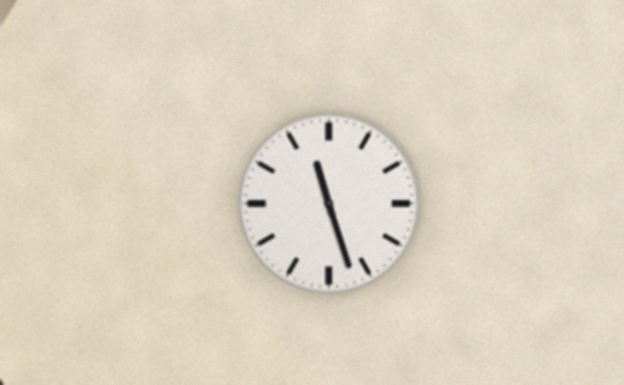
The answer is 11:27
